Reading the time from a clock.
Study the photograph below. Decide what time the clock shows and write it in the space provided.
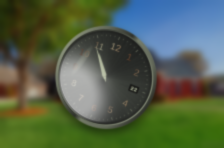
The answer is 10:54
